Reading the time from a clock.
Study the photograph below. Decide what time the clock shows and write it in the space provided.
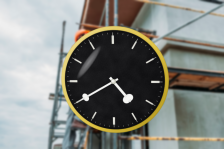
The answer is 4:40
